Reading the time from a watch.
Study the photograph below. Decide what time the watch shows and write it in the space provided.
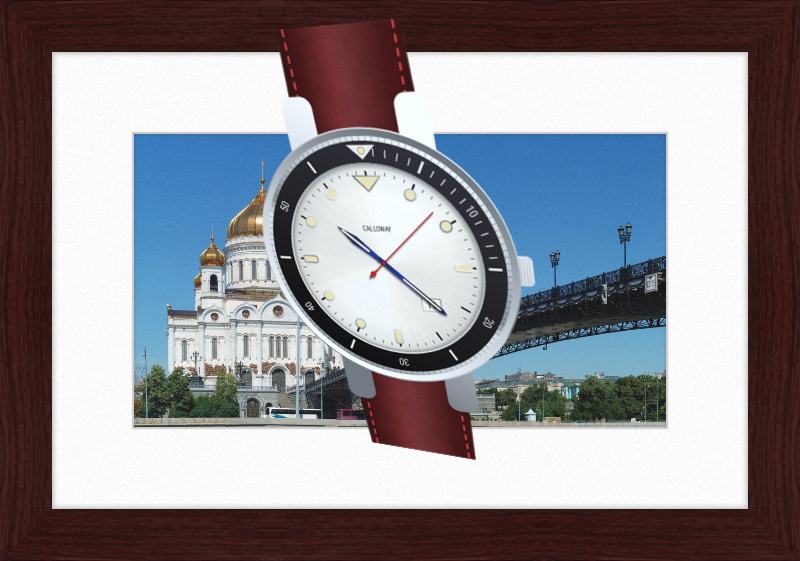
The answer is 10:22:08
